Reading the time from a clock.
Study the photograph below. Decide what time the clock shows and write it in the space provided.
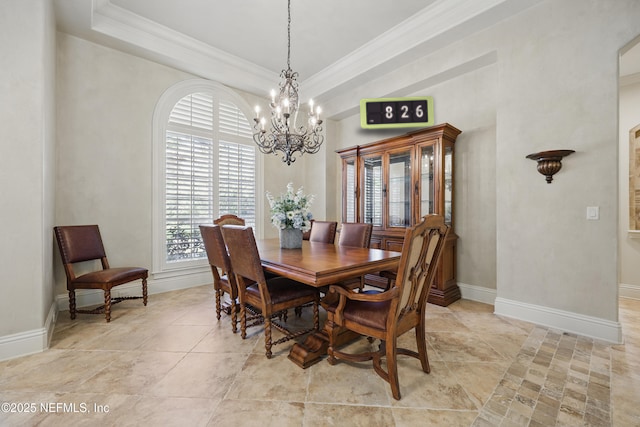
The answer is 8:26
